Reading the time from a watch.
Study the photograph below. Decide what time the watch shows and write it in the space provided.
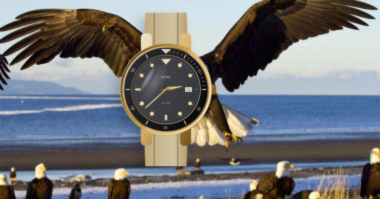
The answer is 2:38
